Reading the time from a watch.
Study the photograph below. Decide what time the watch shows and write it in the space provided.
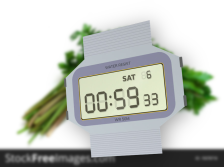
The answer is 0:59:33
